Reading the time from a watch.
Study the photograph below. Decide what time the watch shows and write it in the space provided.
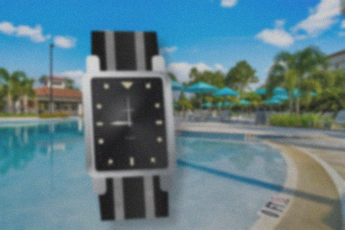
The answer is 9:00
